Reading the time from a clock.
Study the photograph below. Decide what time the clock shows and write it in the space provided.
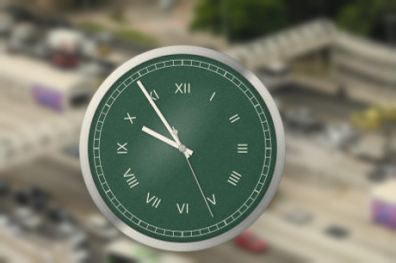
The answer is 9:54:26
